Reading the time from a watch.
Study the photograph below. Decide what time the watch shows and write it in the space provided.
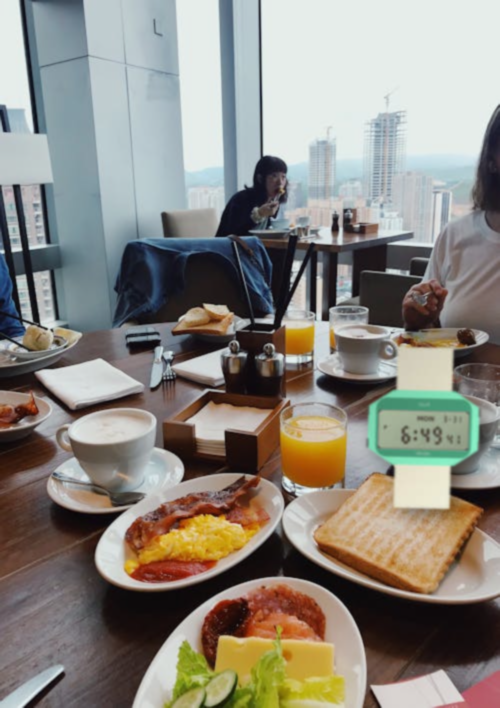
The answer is 6:49:41
